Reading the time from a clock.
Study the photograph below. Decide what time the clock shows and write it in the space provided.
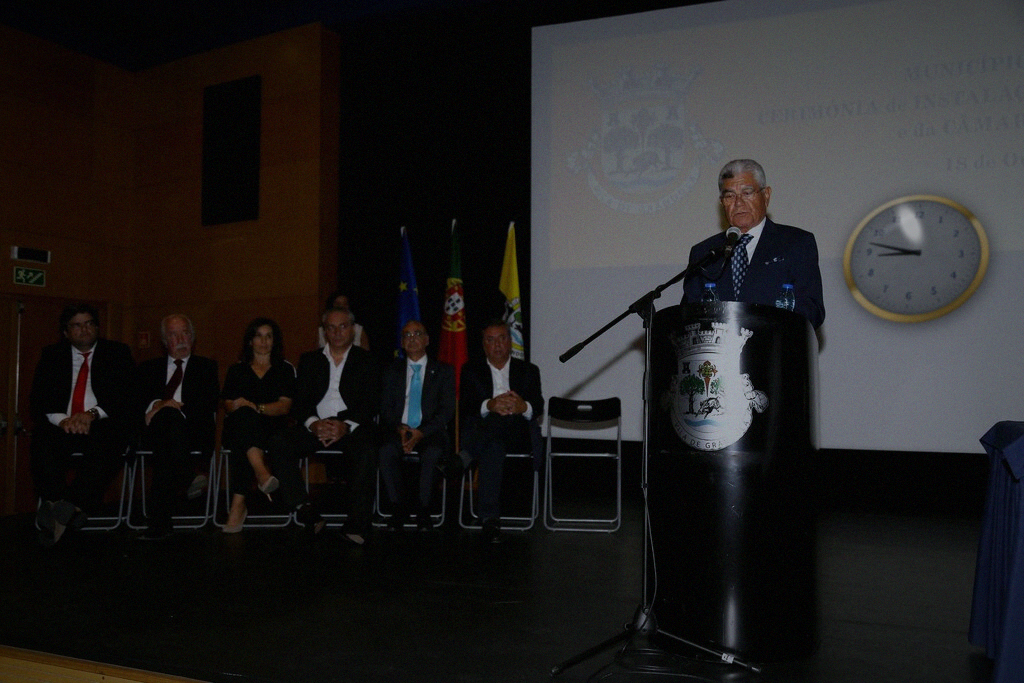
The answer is 8:47
